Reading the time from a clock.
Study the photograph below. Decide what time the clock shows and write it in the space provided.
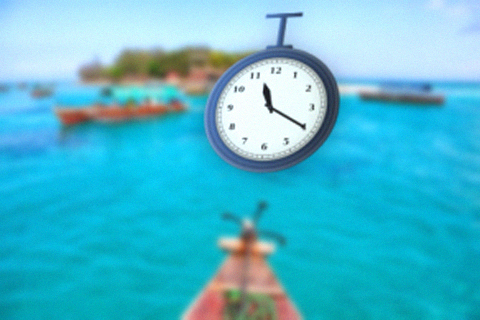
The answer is 11:20
